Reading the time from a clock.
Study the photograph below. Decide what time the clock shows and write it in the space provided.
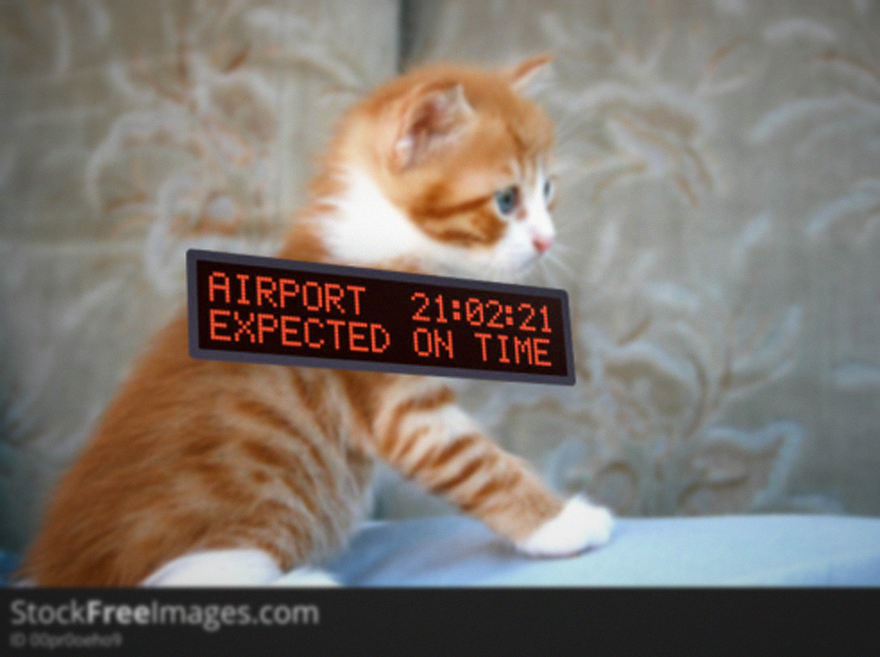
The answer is 21:02:21
